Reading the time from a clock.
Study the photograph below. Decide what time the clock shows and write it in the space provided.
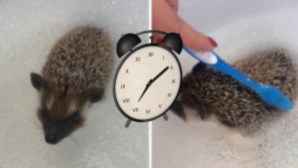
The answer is 7:09
